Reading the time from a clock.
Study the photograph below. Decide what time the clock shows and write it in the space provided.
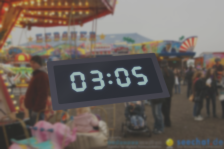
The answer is 3:05
